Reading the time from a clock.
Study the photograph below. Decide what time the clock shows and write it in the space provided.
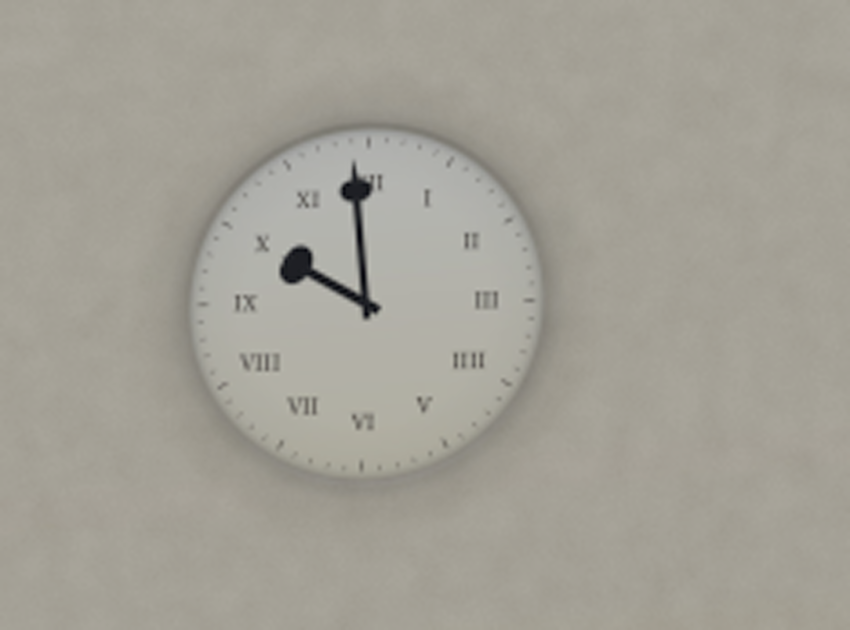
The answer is 9:59
